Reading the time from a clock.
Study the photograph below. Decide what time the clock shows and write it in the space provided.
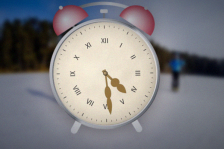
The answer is 4:29
